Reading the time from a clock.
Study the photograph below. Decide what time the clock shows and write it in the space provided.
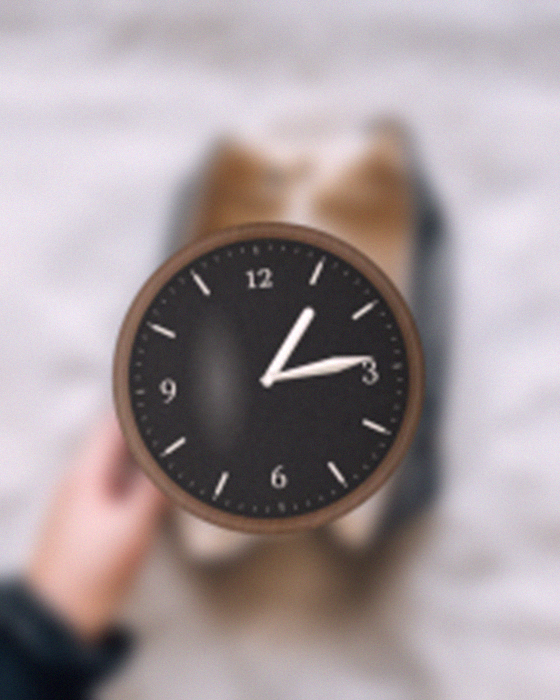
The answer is 1:14
